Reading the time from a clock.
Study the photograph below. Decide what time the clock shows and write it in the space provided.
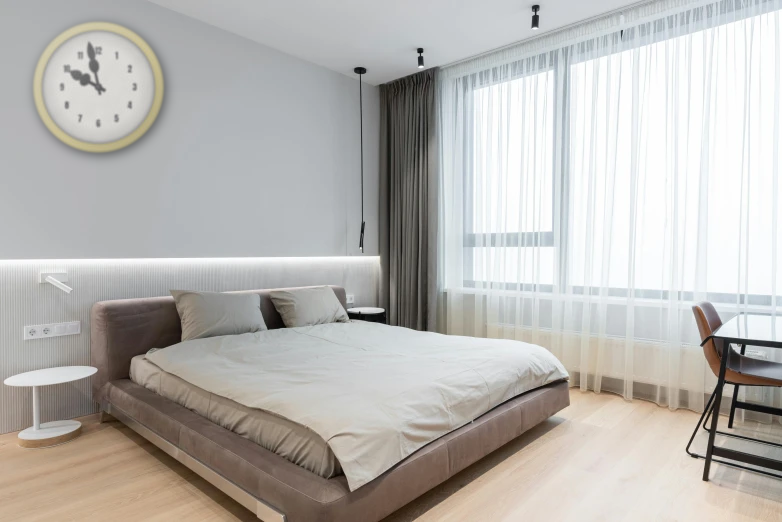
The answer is 9:58
